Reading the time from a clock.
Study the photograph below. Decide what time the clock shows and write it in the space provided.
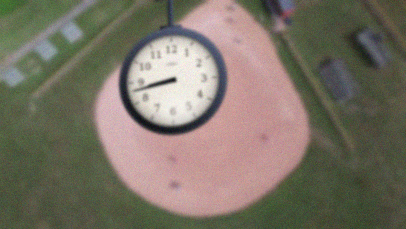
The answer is 8:43
